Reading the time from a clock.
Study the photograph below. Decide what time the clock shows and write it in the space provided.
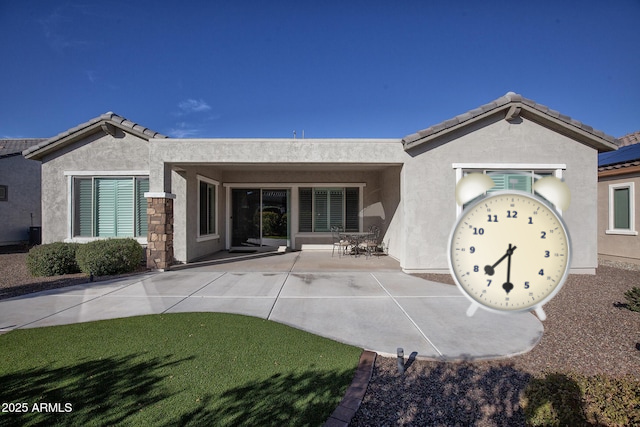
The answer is 7:30
